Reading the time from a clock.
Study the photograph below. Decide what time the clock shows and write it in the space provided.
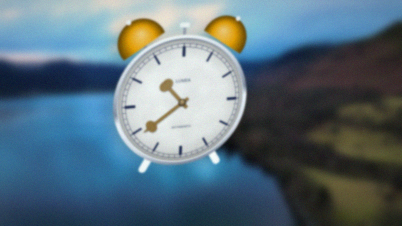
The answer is 10:39
